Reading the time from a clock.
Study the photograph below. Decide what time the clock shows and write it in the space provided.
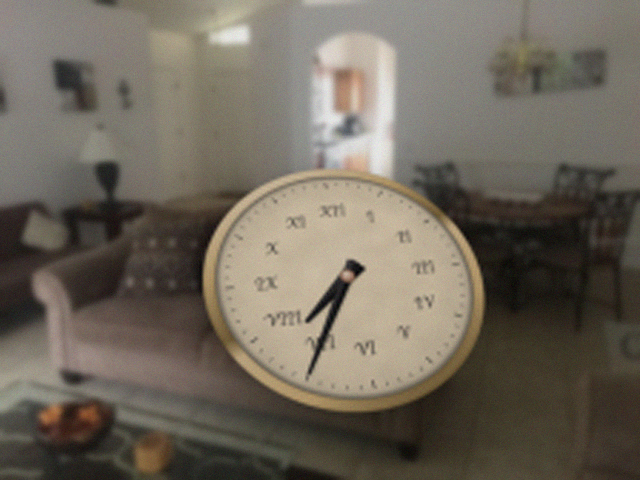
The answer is 7:35
